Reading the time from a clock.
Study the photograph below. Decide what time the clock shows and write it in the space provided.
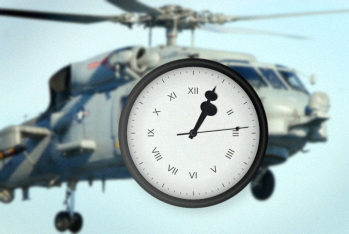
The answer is 1:04:14
